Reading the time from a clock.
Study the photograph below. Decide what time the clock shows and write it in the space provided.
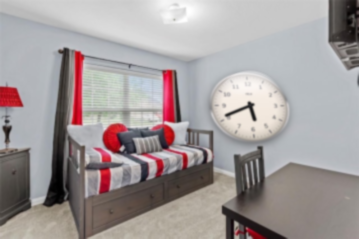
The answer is 5:41
